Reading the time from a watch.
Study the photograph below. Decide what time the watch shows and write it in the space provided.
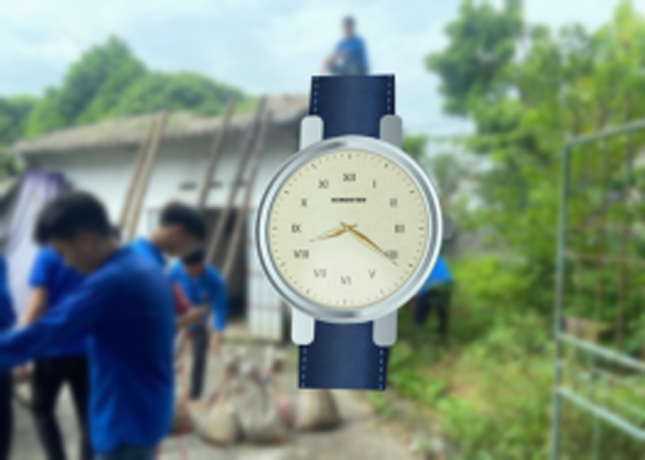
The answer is 8:21
